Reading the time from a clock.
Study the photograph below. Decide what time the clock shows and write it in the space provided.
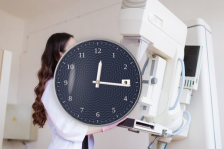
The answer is 12:16
